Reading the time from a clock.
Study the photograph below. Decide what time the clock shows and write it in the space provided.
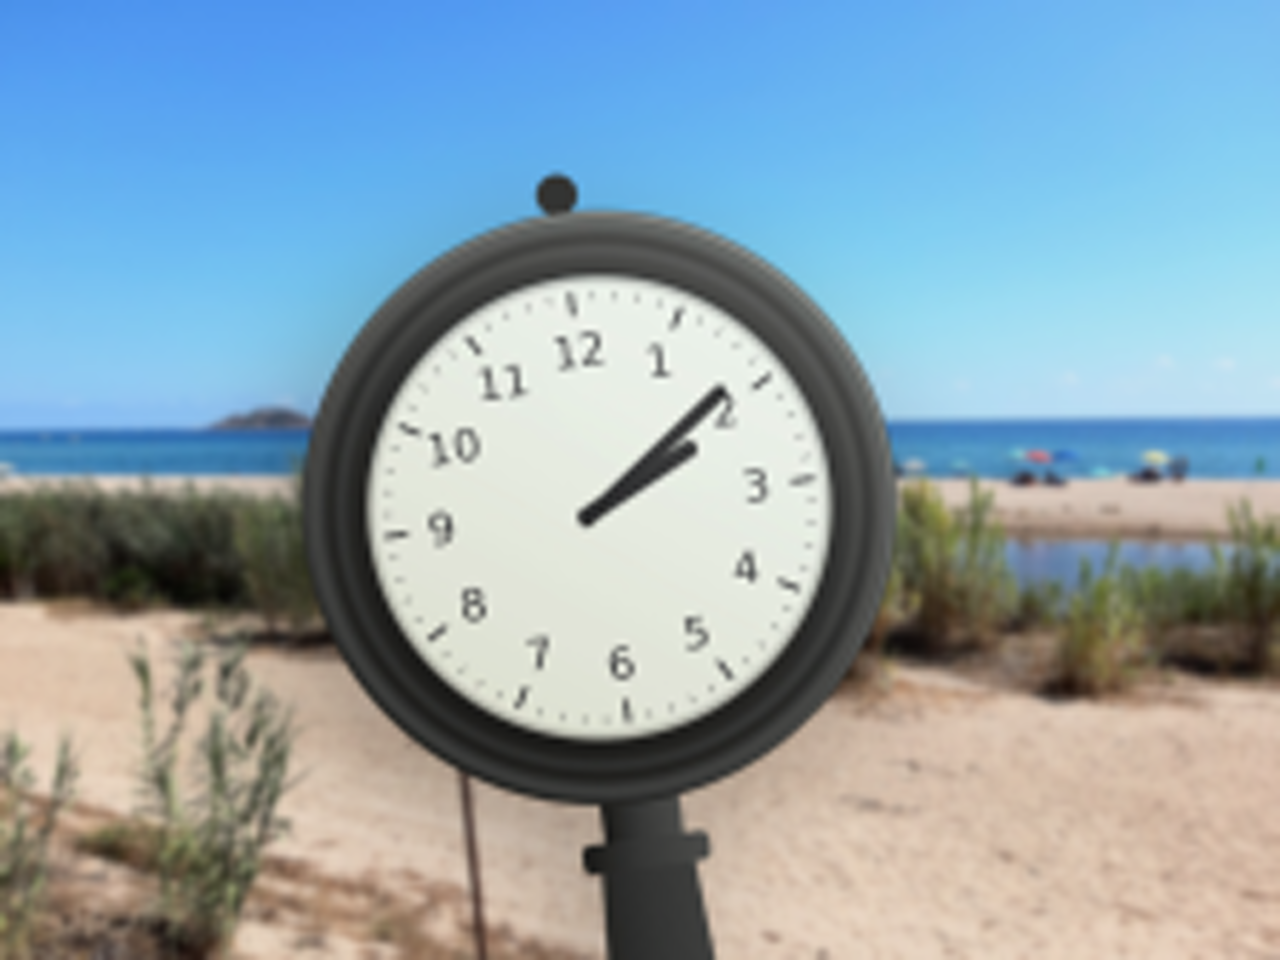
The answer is 2:09
